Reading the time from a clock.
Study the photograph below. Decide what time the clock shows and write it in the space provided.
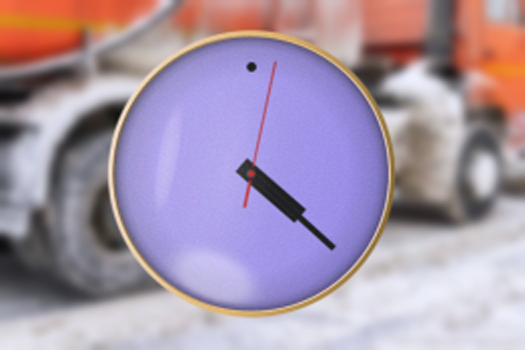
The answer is 4:22:02
